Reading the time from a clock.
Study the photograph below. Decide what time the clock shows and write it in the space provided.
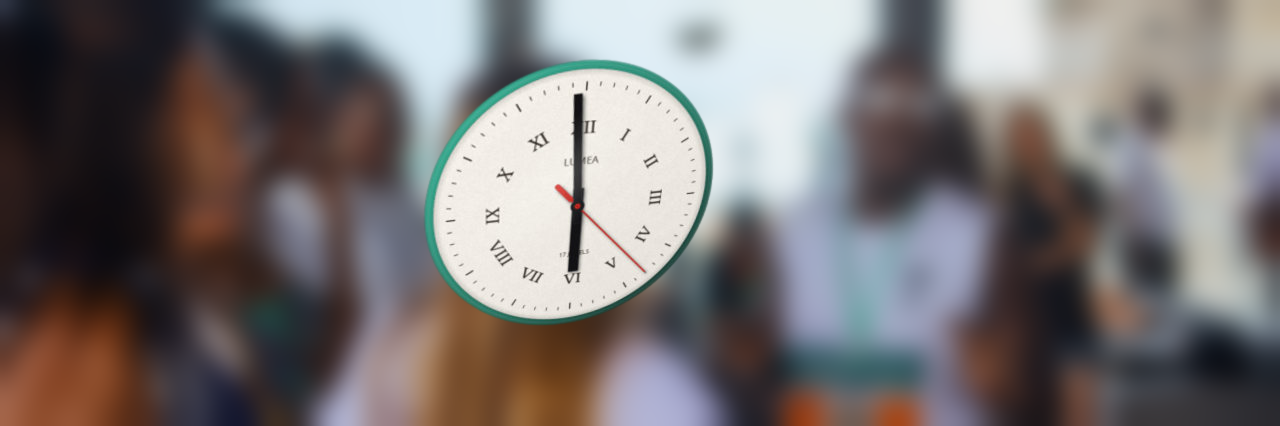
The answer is 5:59:23
